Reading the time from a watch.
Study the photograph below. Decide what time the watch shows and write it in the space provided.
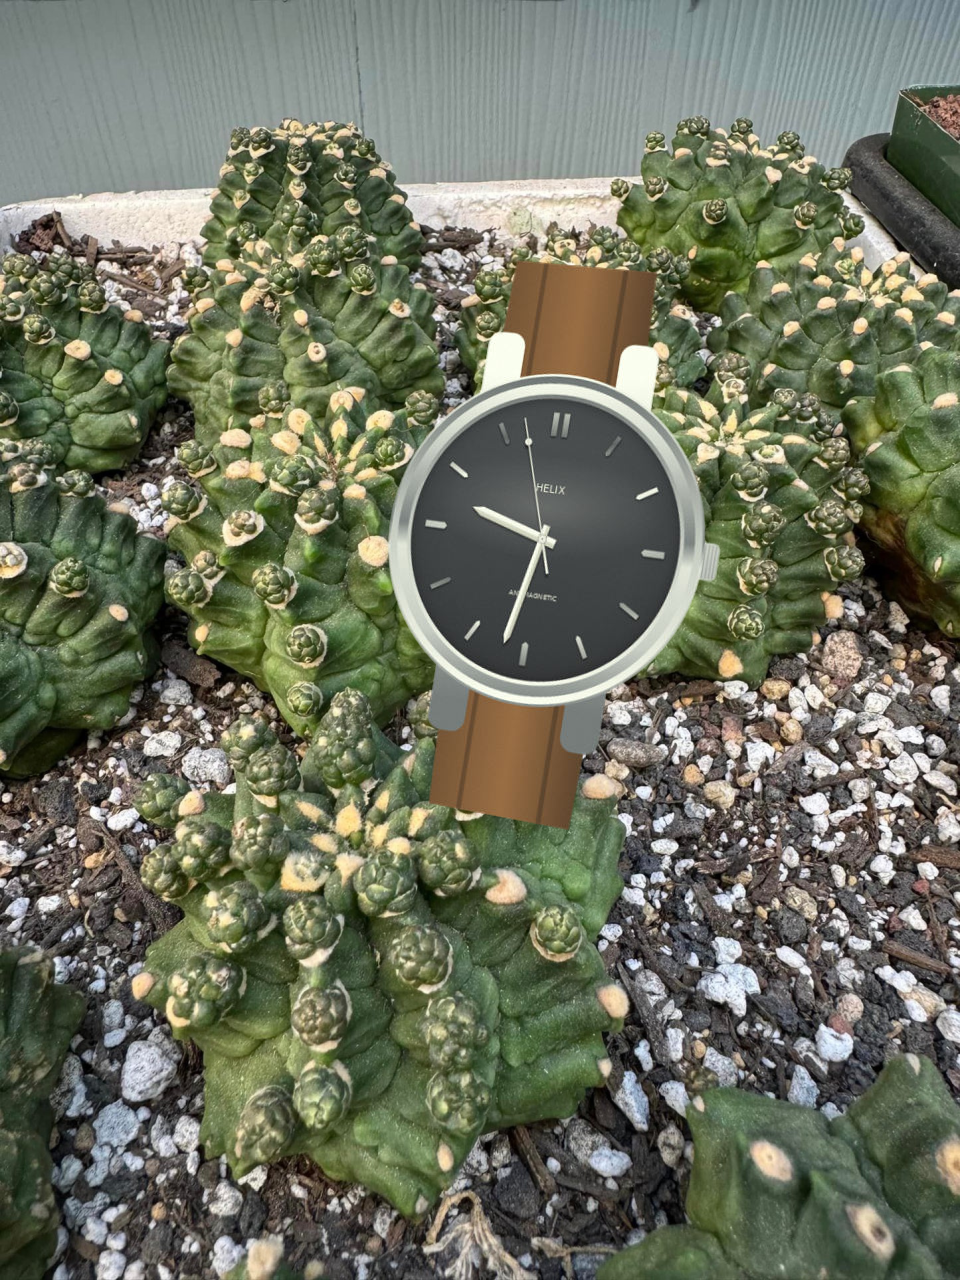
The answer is 9:31:57
